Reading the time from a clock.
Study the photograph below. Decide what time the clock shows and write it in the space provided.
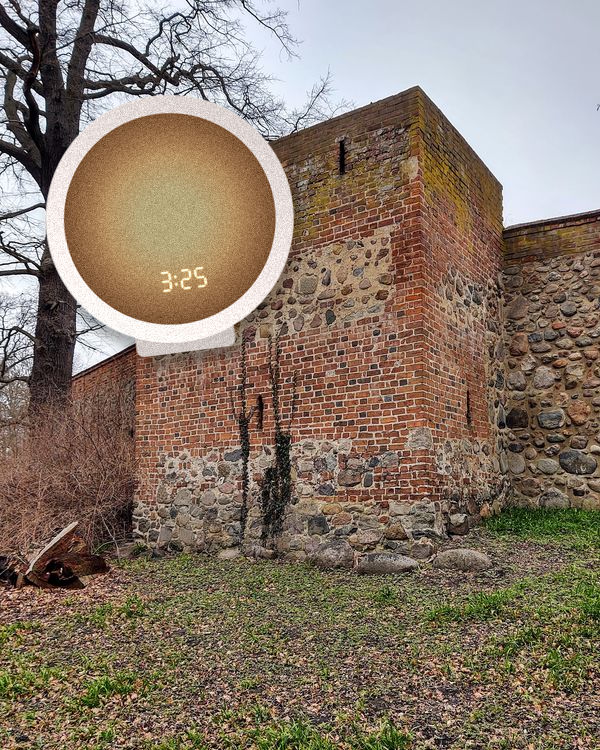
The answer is 3:25
